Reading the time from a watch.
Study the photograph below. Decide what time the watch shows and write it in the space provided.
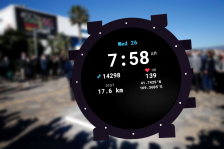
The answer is 7:58
